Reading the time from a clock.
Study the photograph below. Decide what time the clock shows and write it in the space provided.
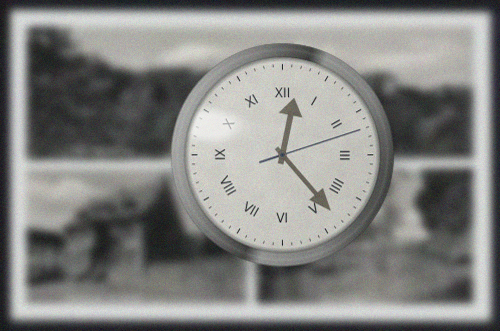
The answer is 12:23:12
